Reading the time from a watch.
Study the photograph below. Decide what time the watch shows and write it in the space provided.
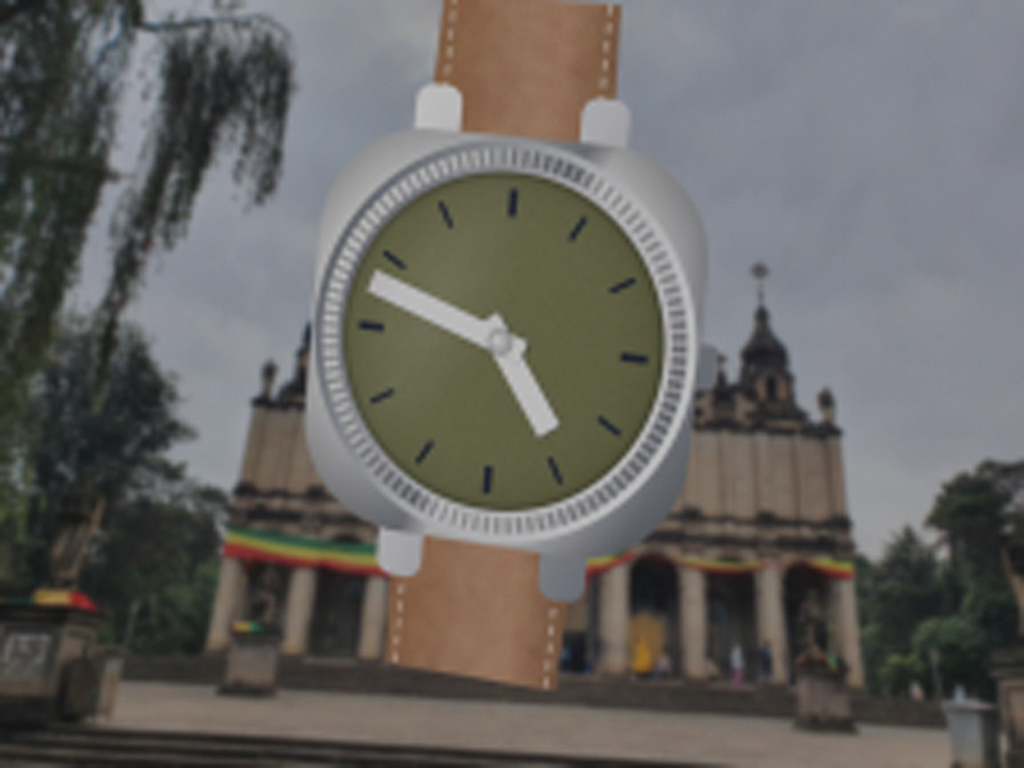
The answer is 4:48
